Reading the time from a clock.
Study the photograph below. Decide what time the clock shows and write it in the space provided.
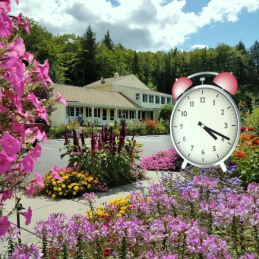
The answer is 4:19
